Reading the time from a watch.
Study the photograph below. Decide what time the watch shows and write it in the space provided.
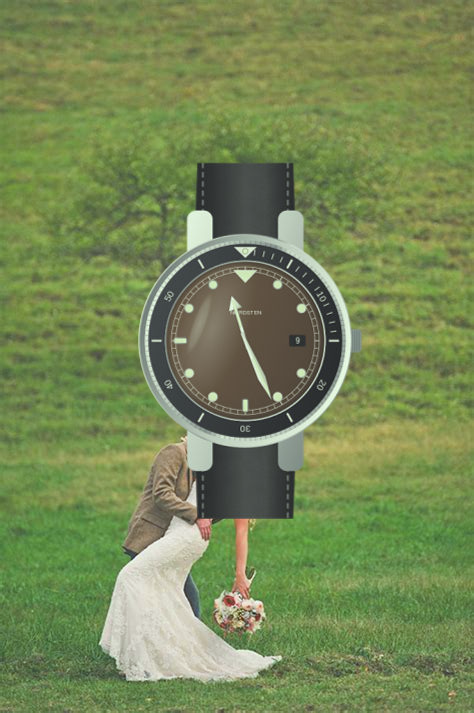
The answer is 11:26
